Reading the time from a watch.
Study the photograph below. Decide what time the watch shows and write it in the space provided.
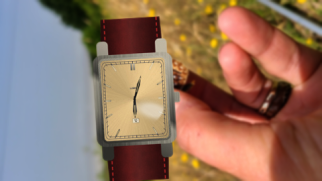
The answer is 6:03
